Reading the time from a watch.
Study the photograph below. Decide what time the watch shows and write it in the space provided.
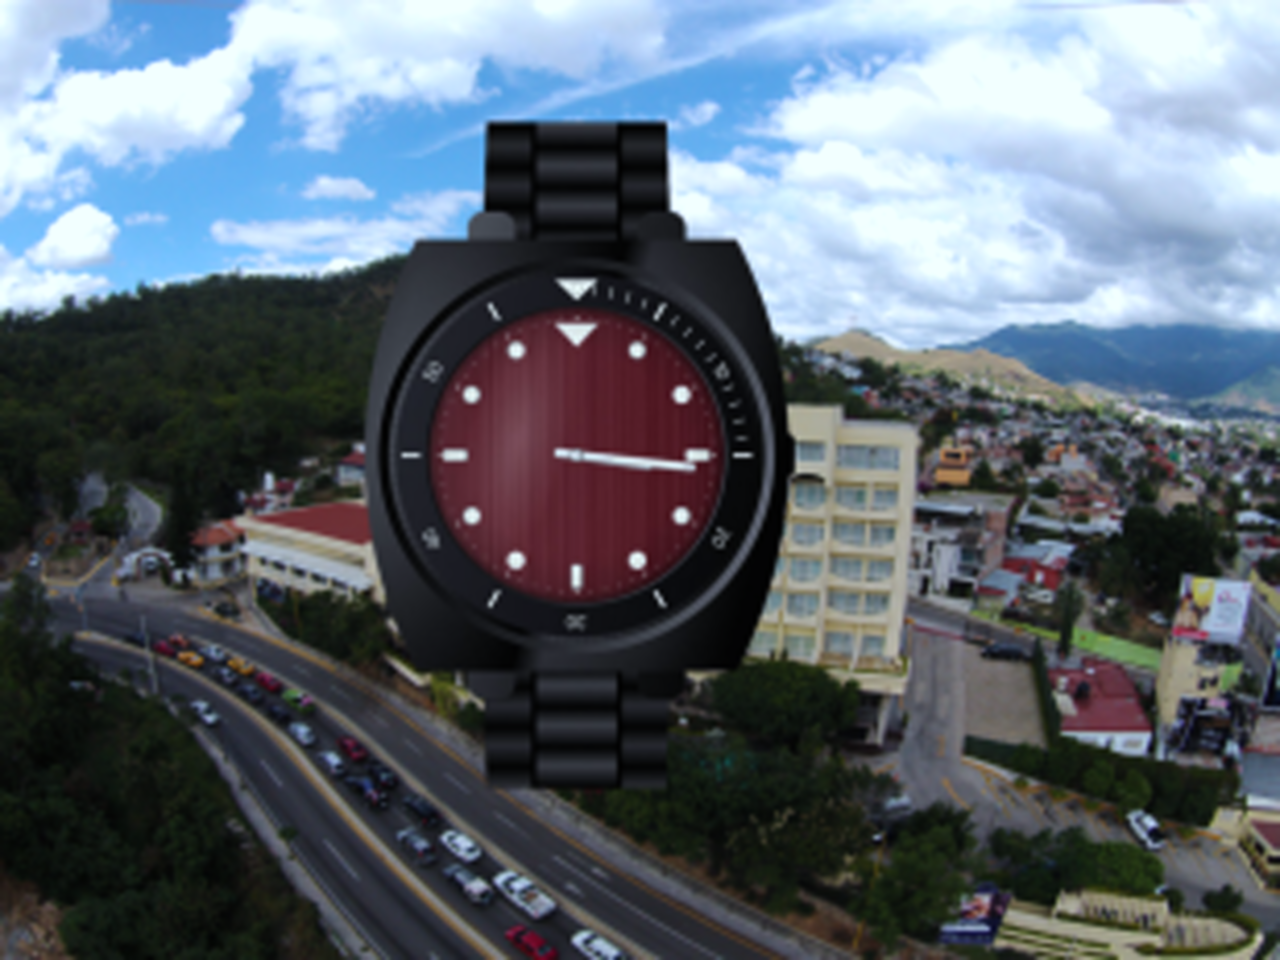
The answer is 3:16
